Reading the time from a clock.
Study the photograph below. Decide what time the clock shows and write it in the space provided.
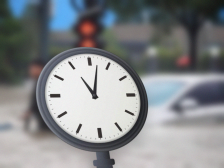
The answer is 11:02
